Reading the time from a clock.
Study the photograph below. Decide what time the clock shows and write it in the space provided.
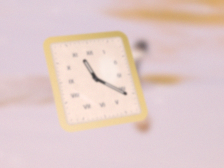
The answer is 11:21
